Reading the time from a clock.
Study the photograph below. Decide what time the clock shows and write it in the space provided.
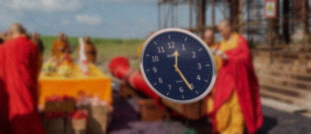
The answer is 12:26
